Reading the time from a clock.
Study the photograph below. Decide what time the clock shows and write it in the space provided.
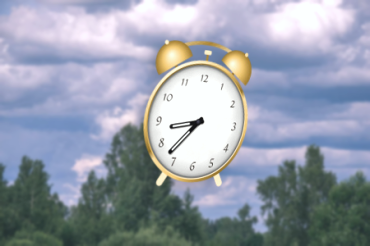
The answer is 8:37
